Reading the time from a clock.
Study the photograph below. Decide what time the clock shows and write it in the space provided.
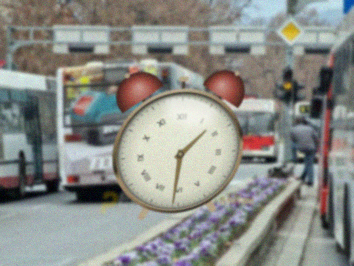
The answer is 1:31
